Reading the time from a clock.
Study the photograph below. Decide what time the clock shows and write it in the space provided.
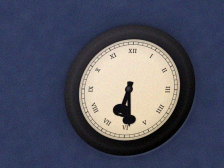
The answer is 6:29
